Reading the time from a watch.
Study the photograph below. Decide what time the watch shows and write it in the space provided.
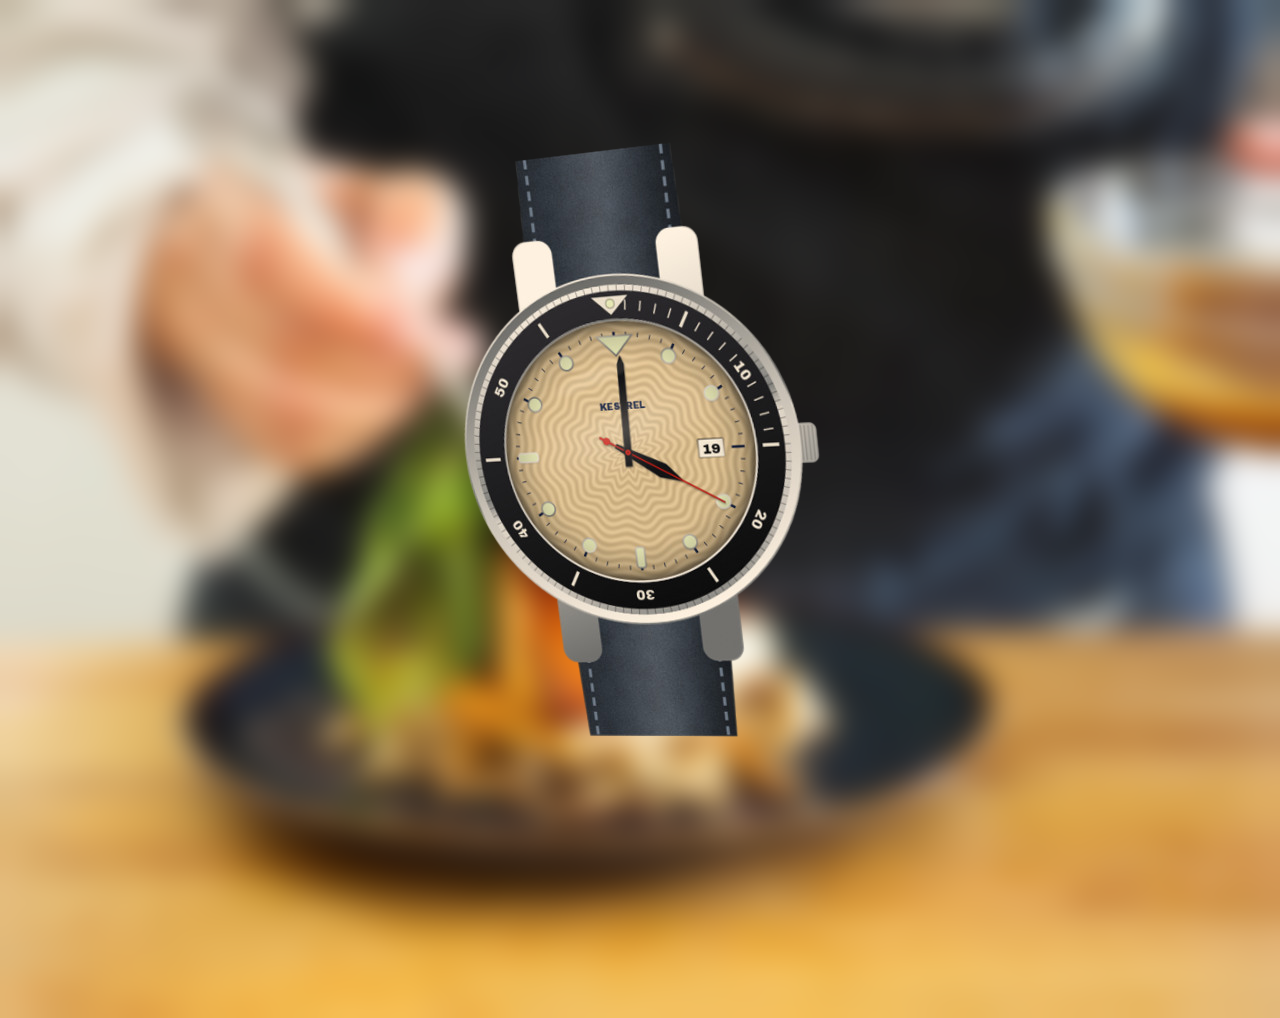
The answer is 4:00:20
